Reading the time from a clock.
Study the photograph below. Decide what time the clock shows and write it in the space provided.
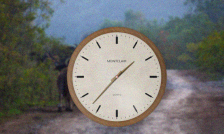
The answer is 1:37
